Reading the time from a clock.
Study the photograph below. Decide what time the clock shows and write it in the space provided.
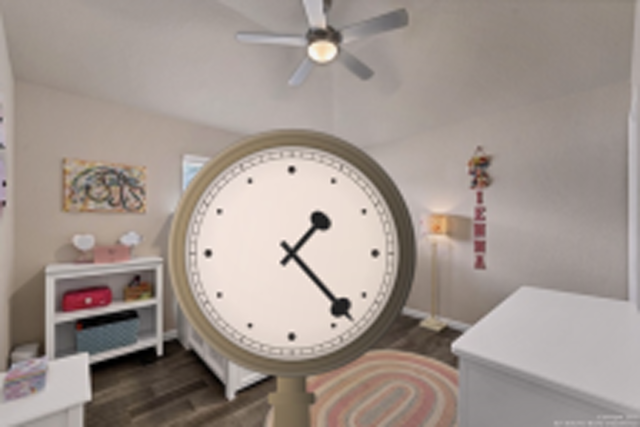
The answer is 1:23
